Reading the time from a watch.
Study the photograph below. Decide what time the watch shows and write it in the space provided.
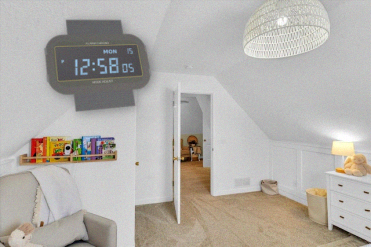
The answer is 12:58:05
